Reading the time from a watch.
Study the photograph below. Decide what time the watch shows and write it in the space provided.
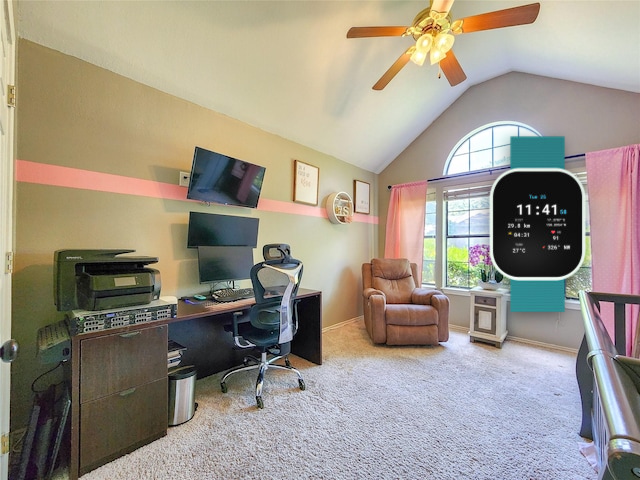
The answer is 11:41
